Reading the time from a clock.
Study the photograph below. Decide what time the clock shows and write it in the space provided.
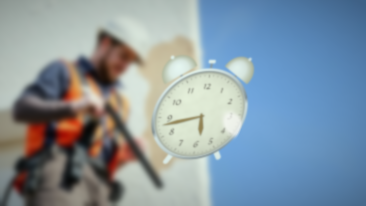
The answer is 5:43
